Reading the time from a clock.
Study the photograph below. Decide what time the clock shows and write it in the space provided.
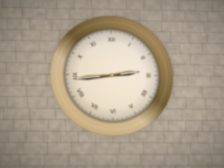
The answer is 2:44
